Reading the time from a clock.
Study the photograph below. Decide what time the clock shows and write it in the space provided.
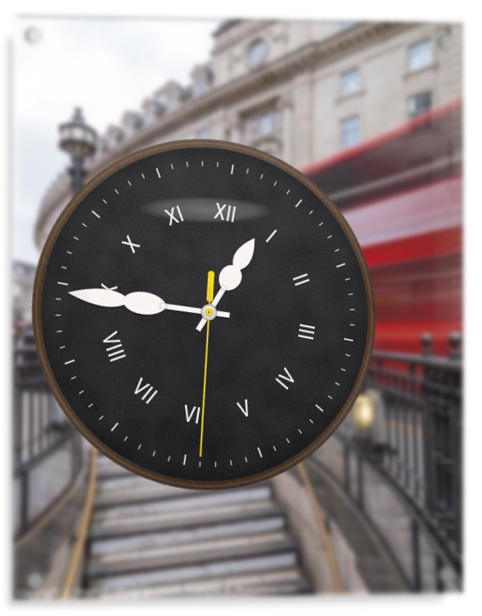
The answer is 12:44:29
